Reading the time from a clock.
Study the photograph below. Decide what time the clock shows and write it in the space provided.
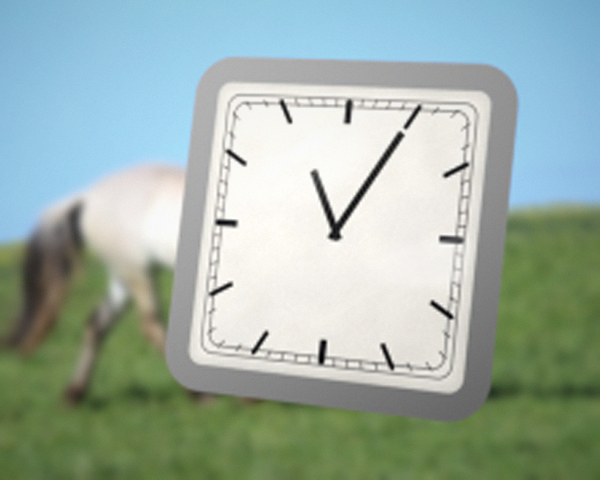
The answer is 11:05
